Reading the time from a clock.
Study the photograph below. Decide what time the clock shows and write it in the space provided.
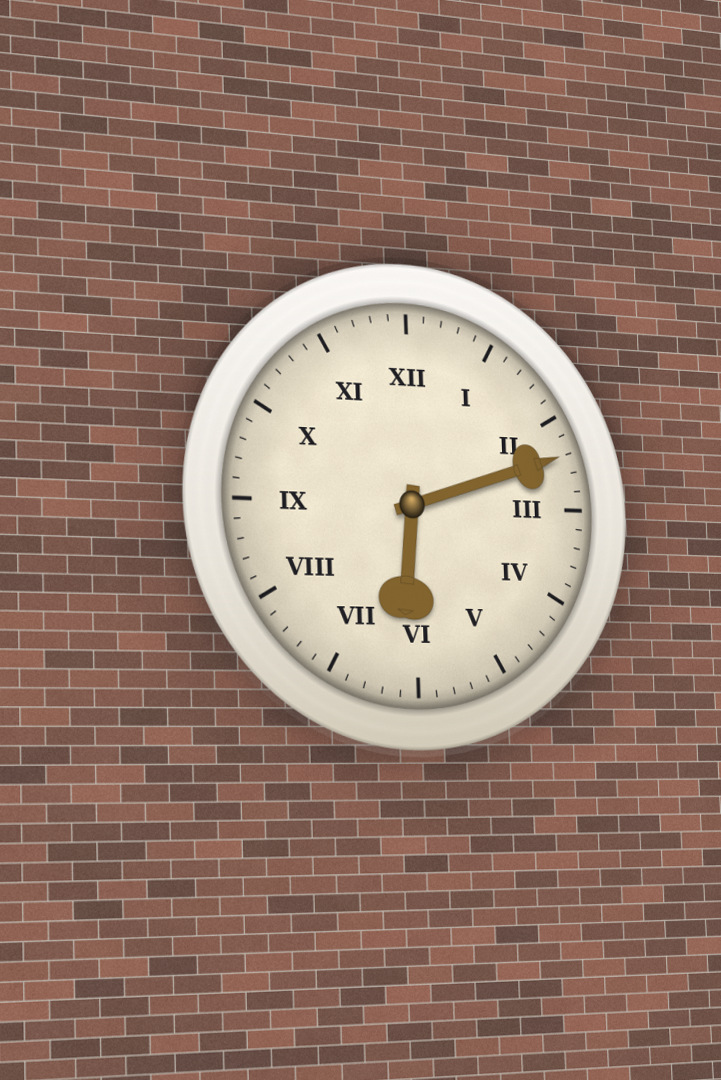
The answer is 6:12
